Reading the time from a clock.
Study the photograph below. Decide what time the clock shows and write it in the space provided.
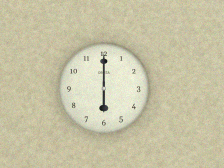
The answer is 6:00
